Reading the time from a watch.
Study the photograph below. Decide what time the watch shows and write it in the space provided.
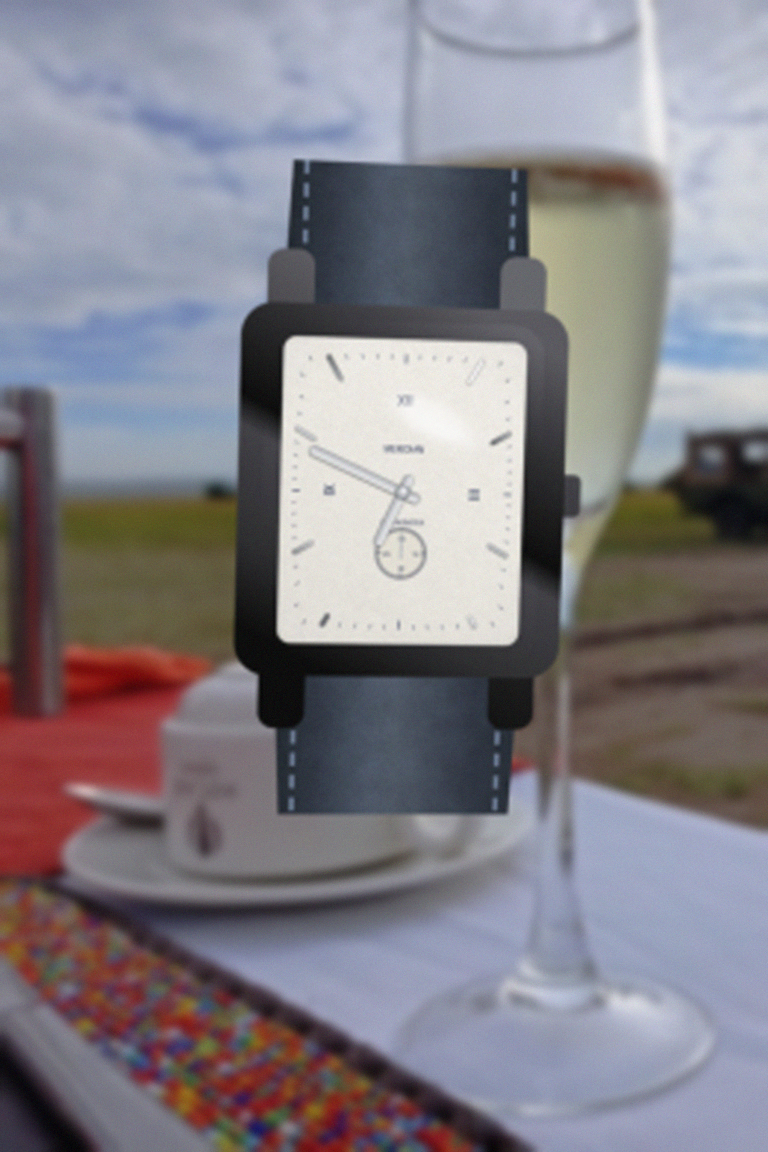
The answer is 6:49
